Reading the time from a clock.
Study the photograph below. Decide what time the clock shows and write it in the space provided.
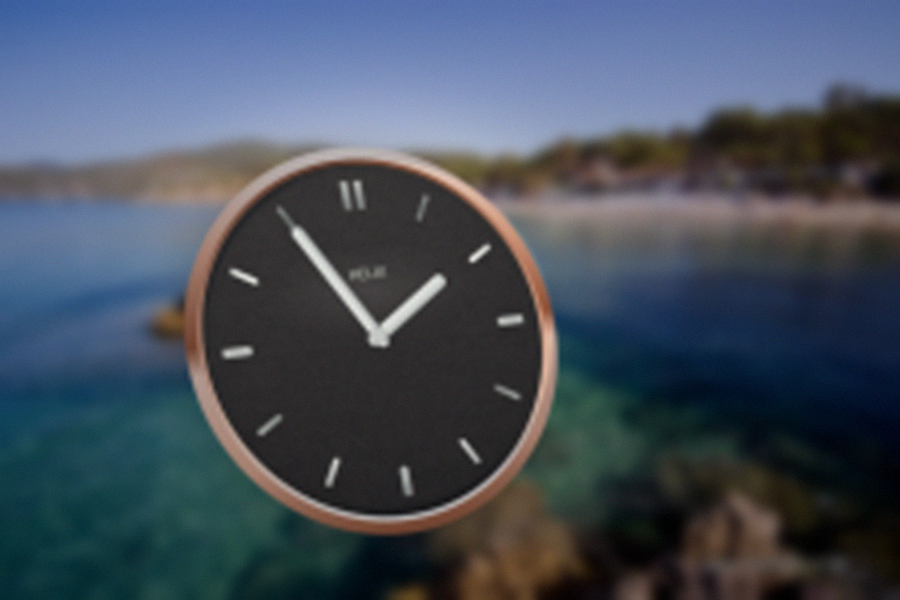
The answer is 1:55
